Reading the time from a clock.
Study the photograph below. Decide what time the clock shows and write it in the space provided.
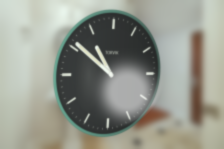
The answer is 10:51
